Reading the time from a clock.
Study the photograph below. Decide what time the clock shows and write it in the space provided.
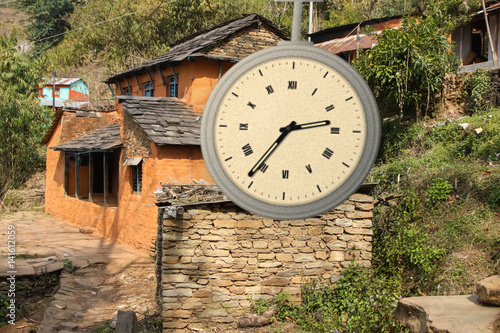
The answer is 2:36
